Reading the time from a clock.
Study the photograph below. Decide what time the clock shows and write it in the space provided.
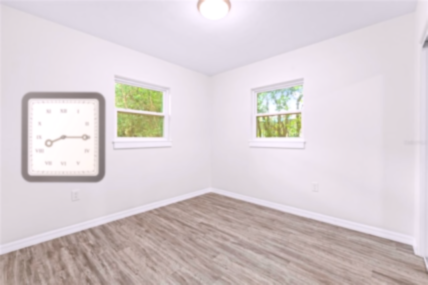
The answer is 8:15
